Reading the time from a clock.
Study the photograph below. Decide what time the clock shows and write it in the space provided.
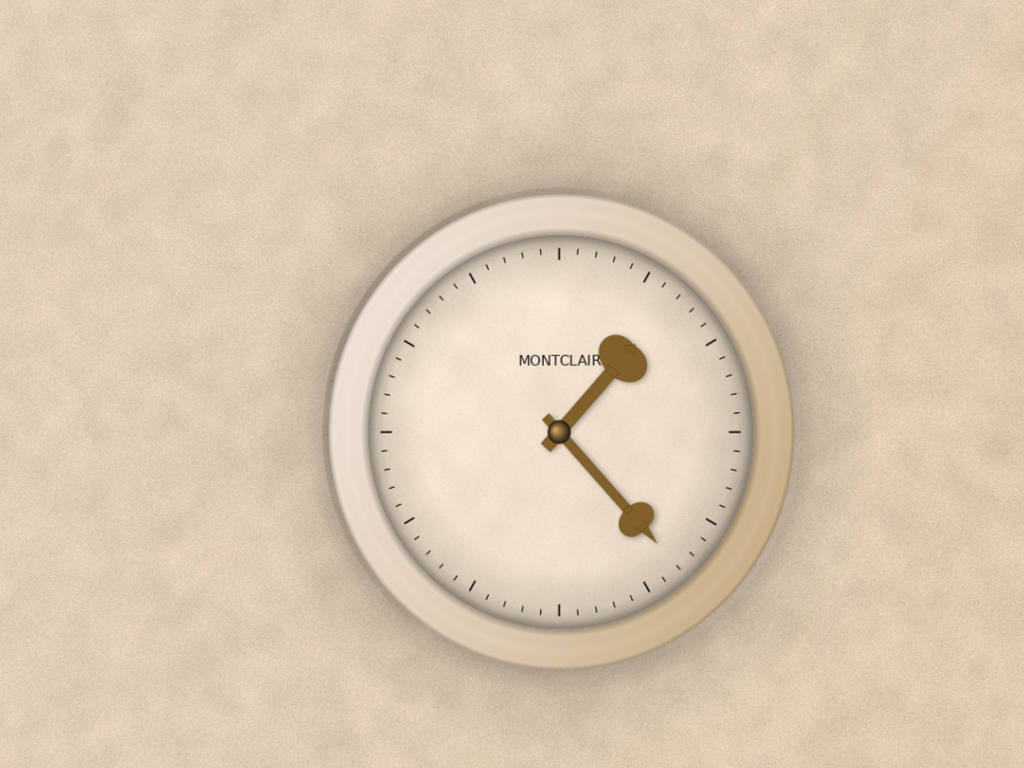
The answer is 1:23
